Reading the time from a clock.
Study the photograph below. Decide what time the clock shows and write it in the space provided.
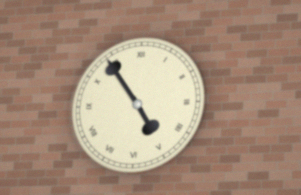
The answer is 4:54
